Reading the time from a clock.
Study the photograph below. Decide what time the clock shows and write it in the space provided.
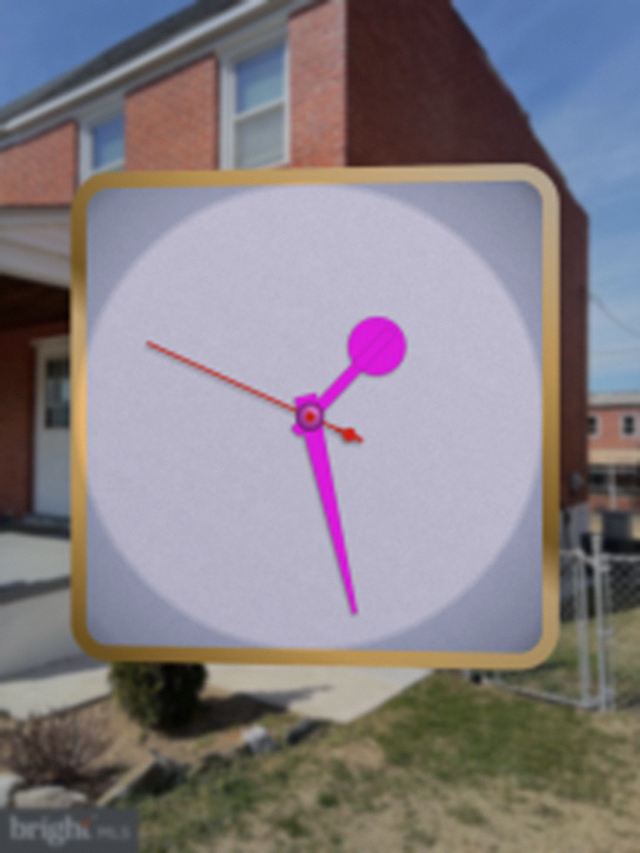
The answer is 1:27:49
